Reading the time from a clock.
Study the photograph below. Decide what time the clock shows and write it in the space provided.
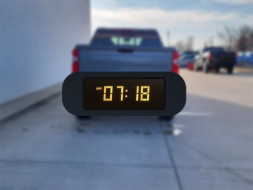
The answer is 7:18
